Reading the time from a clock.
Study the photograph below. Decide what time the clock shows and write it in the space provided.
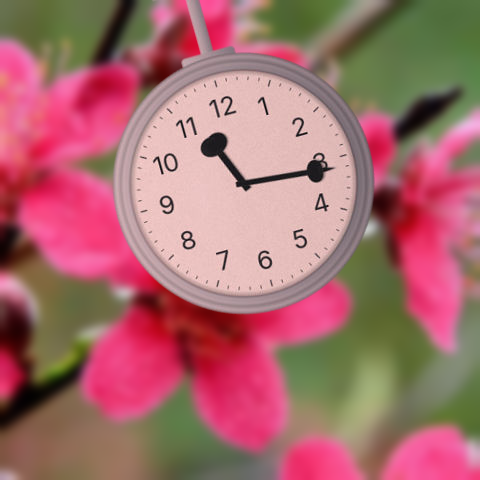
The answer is 11:16
